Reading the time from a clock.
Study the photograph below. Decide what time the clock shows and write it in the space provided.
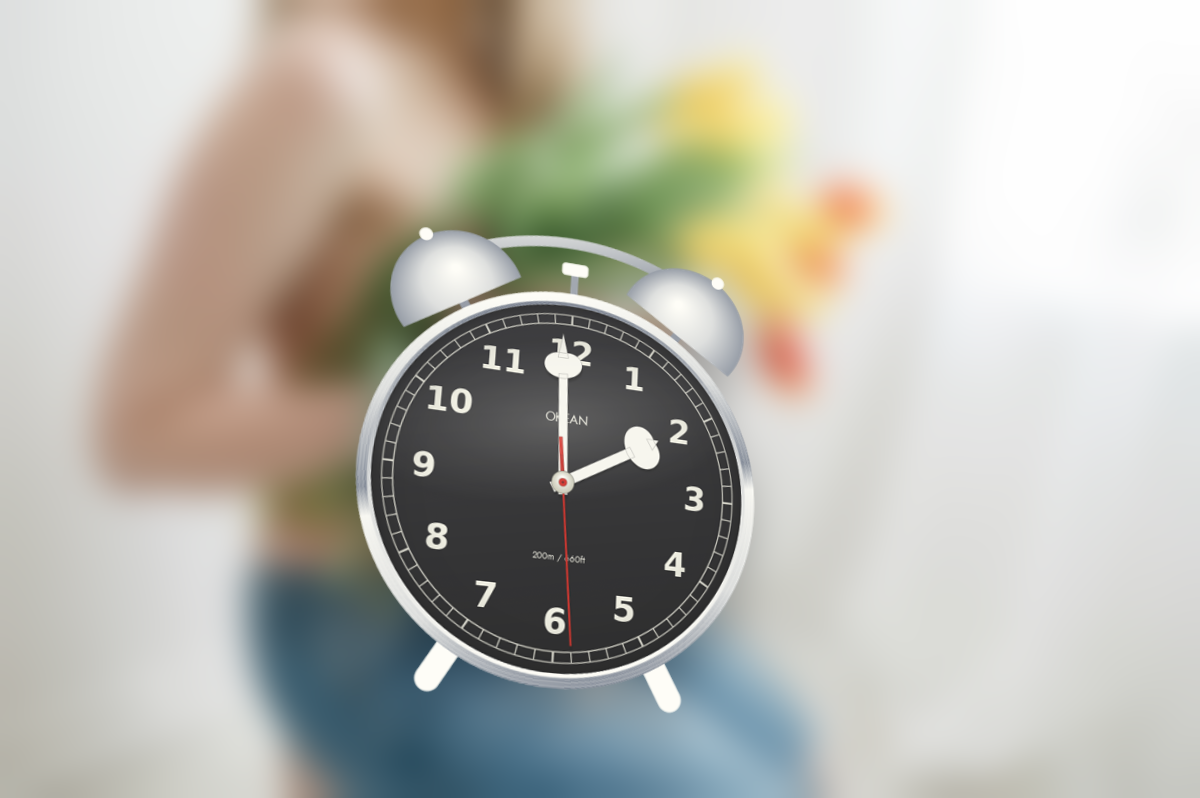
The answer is 1:59:29
